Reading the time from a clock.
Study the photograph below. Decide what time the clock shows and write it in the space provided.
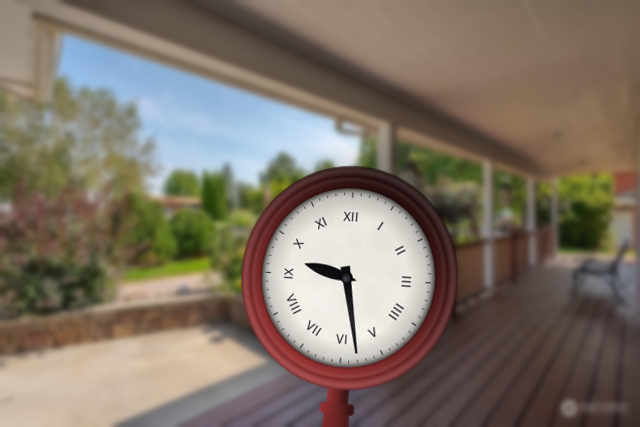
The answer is 9:28
